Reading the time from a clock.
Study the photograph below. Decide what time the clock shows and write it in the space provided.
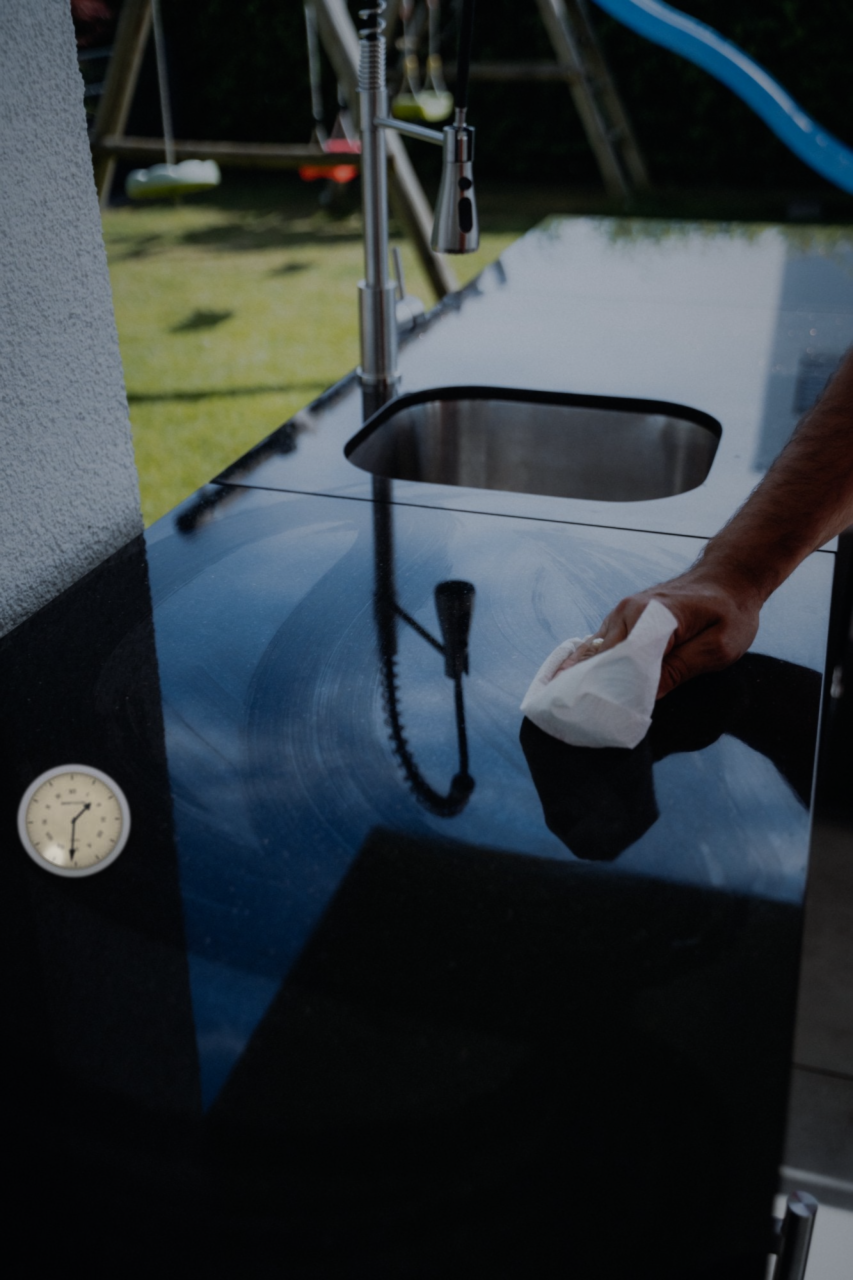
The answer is 1:31
